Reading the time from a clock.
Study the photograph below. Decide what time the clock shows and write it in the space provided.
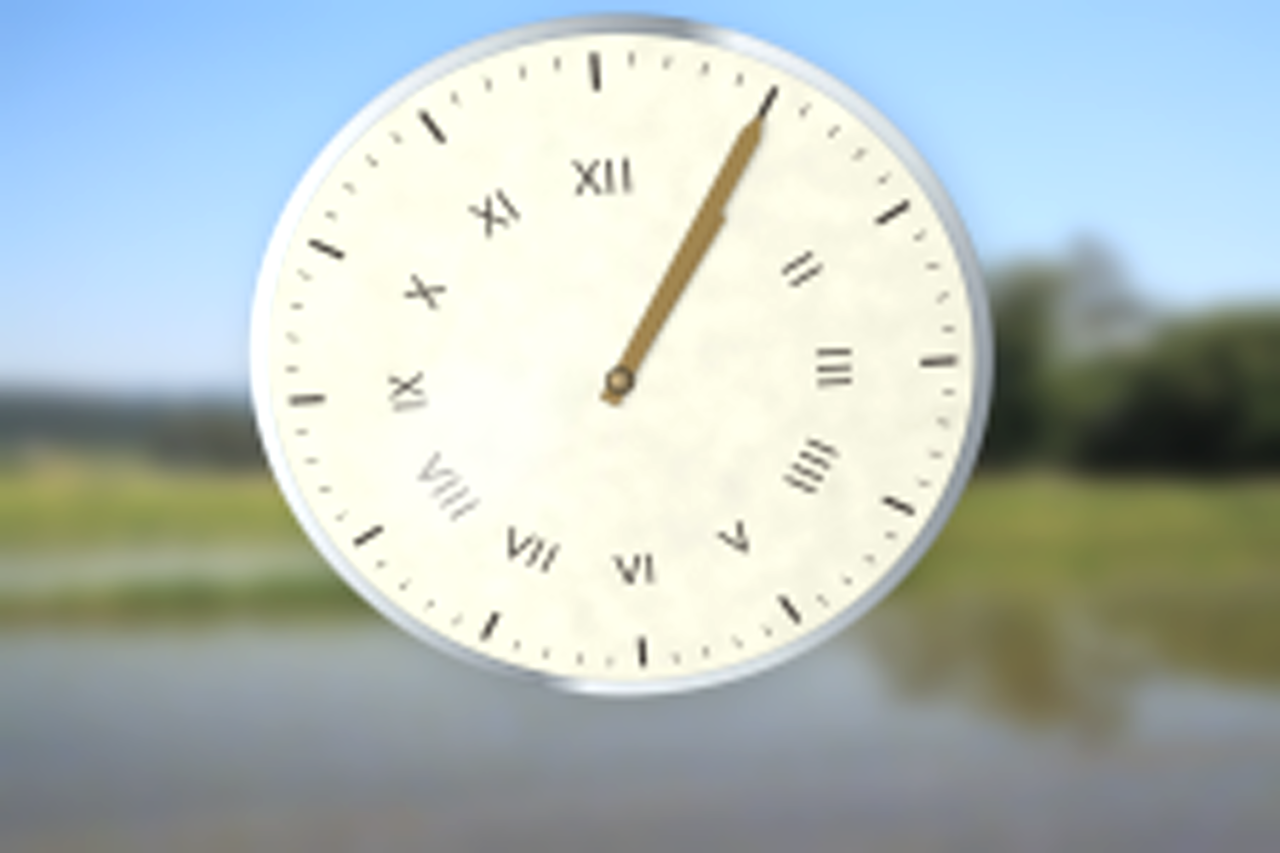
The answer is 1:05
